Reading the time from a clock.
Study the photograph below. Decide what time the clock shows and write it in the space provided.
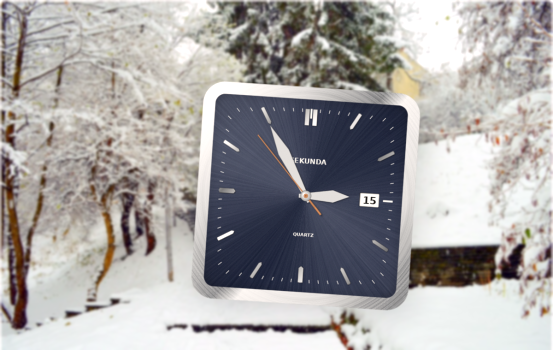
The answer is 2:54:53
